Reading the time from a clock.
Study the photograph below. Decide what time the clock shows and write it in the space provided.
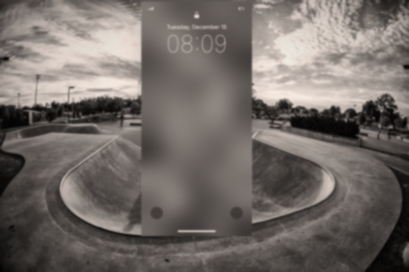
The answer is 8:09
